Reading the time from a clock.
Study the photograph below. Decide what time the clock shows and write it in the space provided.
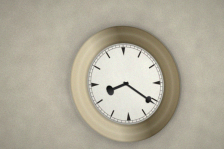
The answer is 8:21
